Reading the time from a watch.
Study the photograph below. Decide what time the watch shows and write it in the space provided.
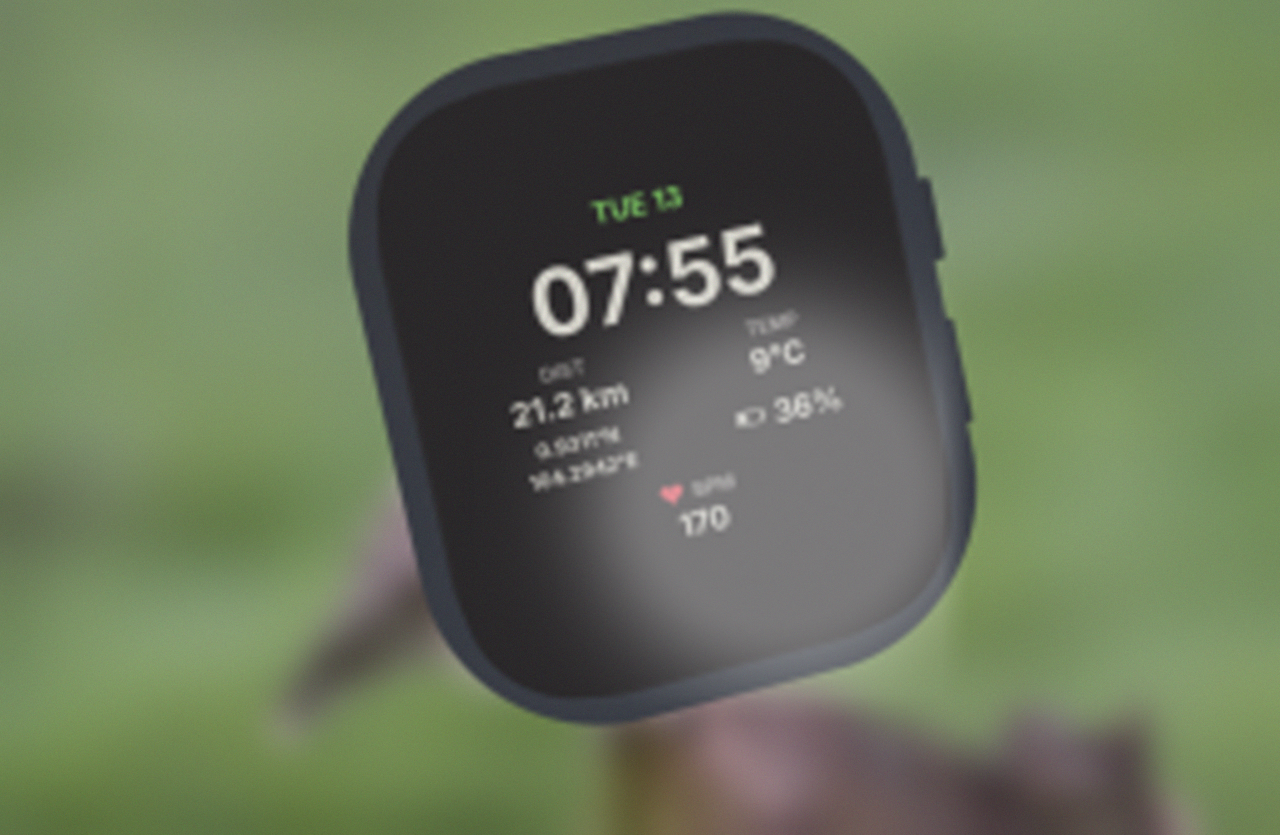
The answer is 7:55
